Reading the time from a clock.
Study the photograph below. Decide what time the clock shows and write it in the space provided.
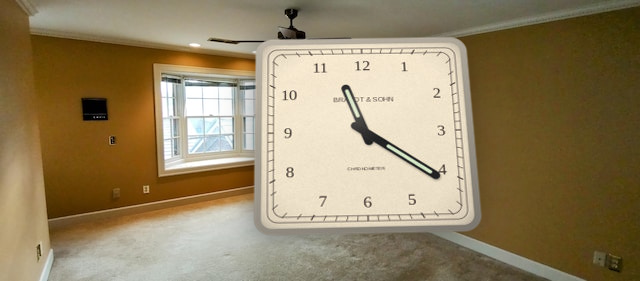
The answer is 11:21
